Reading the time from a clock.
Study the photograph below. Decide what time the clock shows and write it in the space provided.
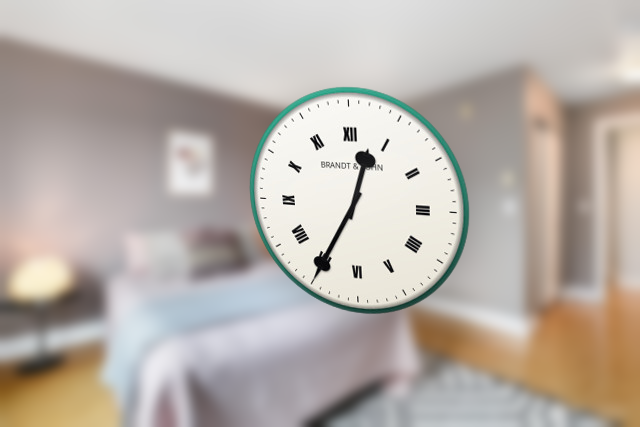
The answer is 12:35
